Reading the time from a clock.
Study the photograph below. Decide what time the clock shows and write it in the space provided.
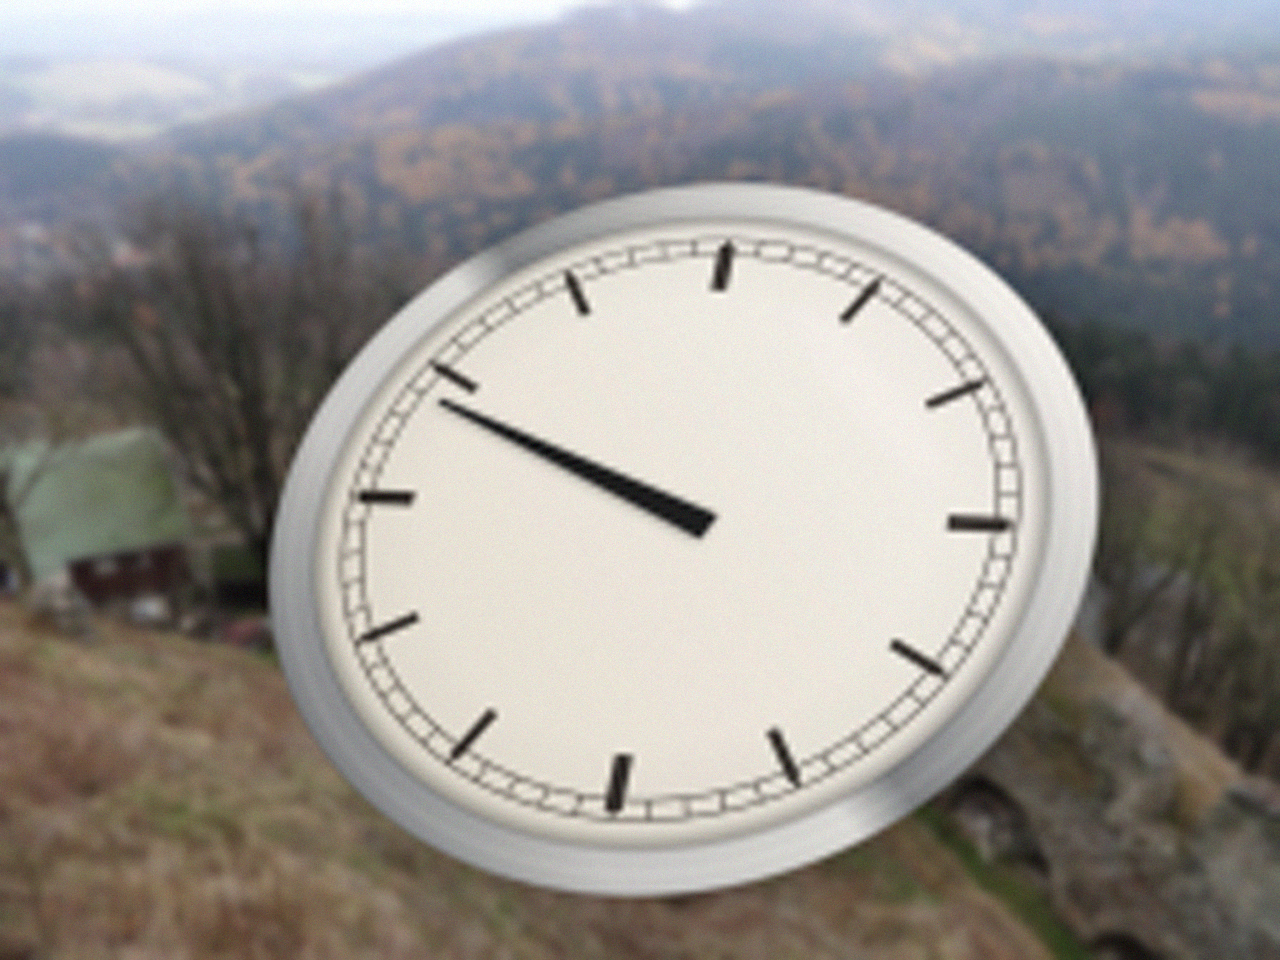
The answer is 9:49
